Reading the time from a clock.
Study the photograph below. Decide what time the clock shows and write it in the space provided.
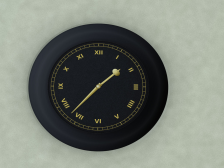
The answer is 1:37
